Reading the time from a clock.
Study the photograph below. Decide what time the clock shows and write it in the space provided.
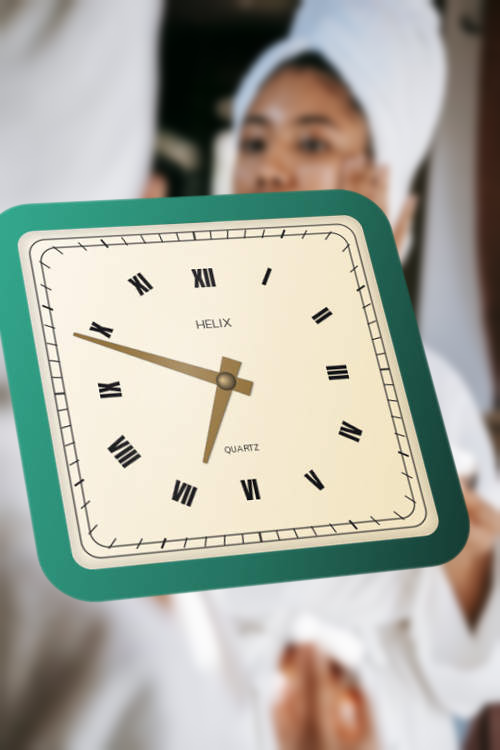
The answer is 6:49
